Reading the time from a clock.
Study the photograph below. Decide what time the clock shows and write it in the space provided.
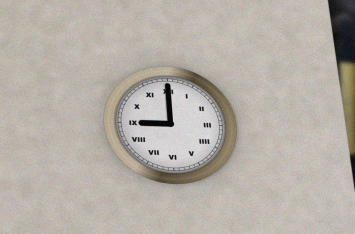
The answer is 9:00
